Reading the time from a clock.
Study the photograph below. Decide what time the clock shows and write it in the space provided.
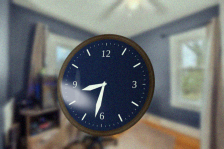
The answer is 8:32
